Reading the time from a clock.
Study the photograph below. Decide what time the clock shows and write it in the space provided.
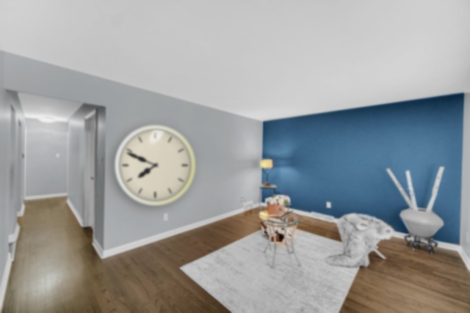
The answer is 7:49
